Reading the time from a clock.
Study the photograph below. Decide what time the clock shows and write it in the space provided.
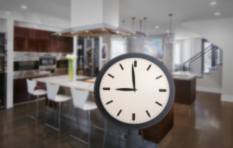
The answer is 8:59
